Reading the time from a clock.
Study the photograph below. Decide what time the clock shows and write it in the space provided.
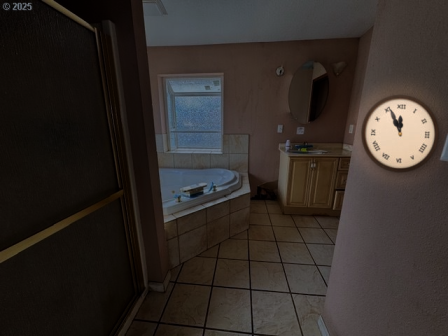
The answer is 11:56
